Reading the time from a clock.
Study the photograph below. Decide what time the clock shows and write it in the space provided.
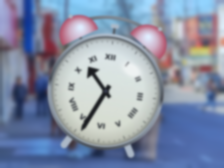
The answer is 10:34
